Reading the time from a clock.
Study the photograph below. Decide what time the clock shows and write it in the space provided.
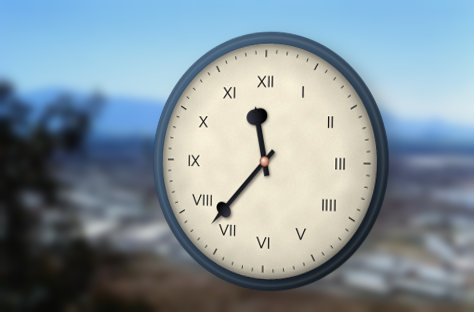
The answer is 11:37
